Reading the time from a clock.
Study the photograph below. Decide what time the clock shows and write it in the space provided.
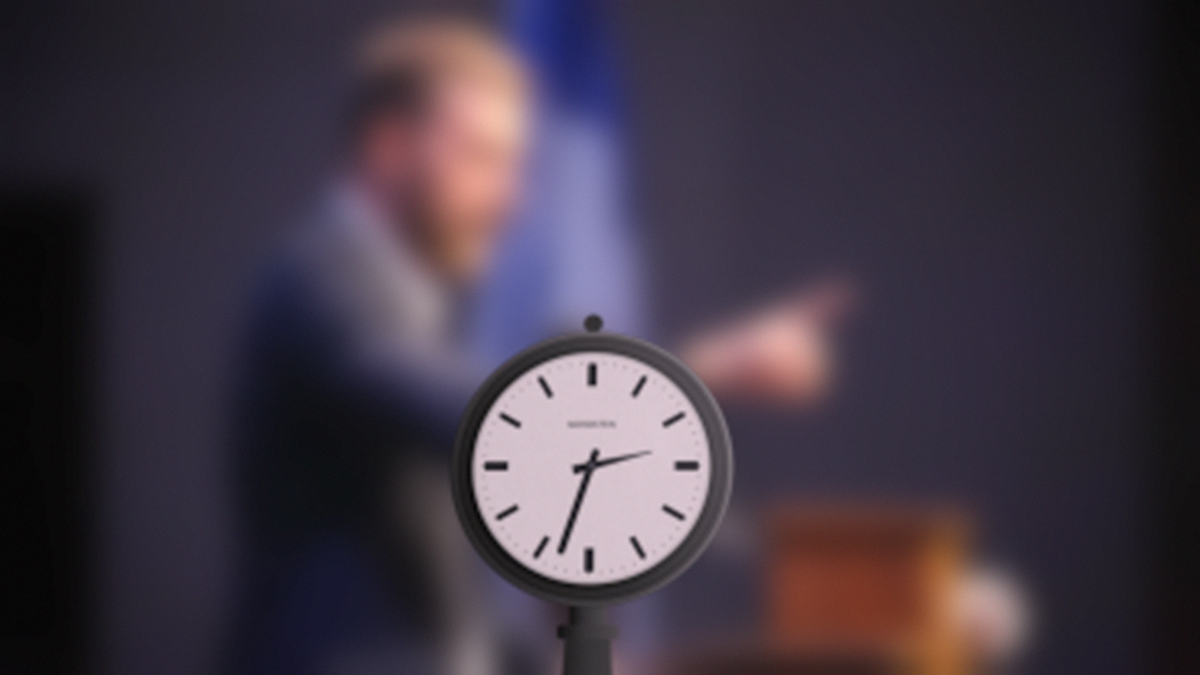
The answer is 2:33
